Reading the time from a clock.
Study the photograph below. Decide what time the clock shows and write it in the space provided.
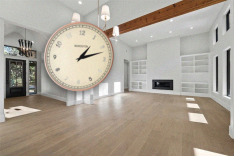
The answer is 1:12
